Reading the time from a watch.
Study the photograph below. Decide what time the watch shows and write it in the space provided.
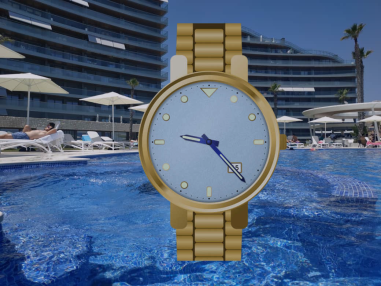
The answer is 9:23
